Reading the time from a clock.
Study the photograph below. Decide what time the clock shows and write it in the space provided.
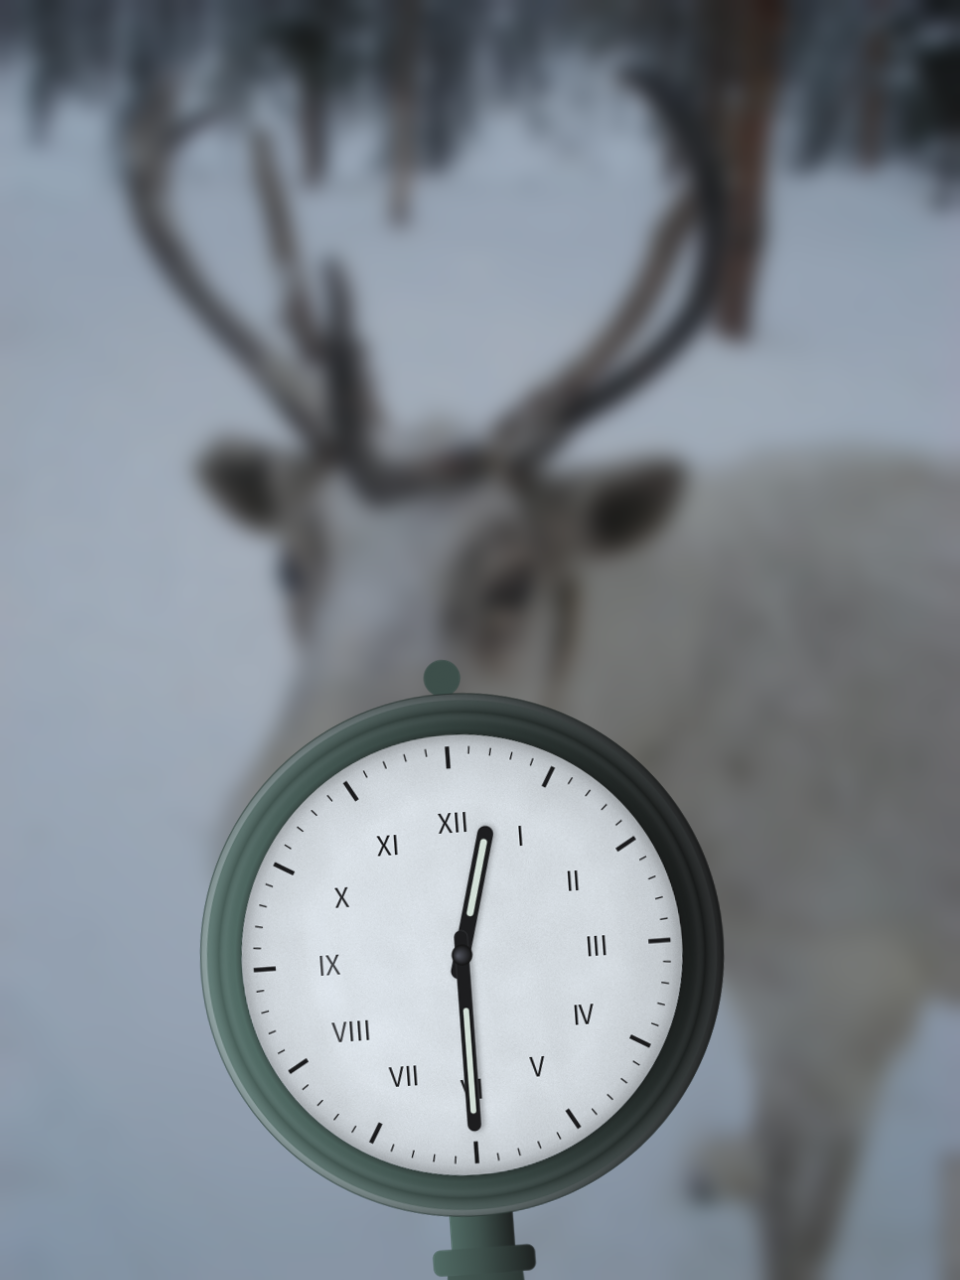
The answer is 12:30
